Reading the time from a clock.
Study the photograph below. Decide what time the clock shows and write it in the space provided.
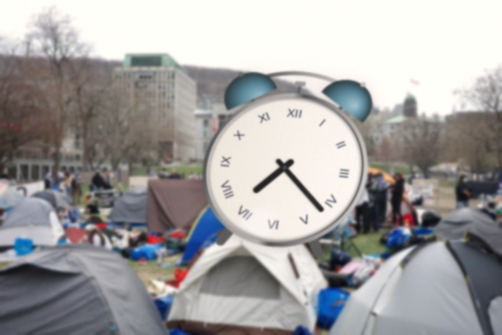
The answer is 7:22
